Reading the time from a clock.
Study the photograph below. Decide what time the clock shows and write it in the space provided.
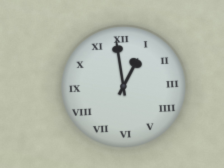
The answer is 12:59
